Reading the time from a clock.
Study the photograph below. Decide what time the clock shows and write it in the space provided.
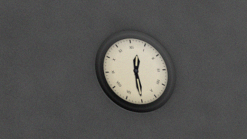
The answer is 12:30
